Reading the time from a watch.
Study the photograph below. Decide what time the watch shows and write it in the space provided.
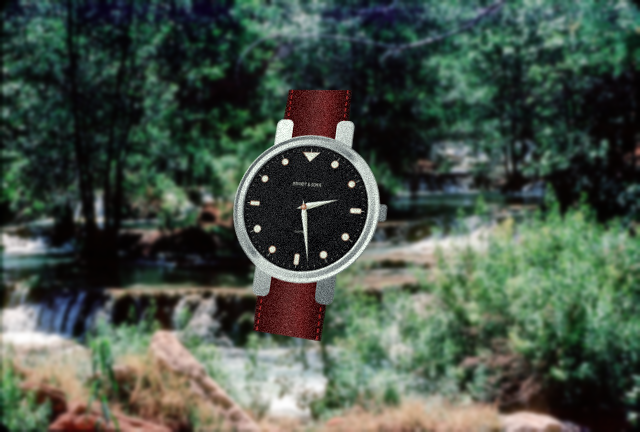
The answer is 2:28
